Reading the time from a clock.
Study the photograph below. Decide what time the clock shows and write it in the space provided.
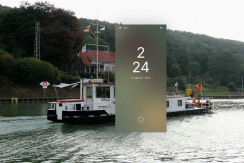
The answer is 2:24
